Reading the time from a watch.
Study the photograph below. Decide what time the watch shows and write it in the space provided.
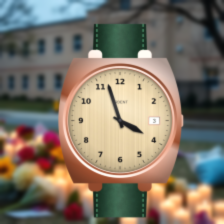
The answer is 3:57
